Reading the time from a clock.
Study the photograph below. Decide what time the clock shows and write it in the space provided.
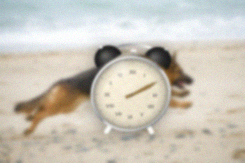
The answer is 2:10
